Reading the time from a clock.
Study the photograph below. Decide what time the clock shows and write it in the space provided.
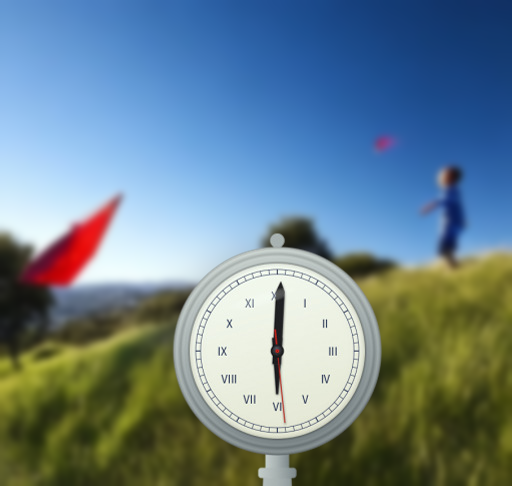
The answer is 6:00:29
